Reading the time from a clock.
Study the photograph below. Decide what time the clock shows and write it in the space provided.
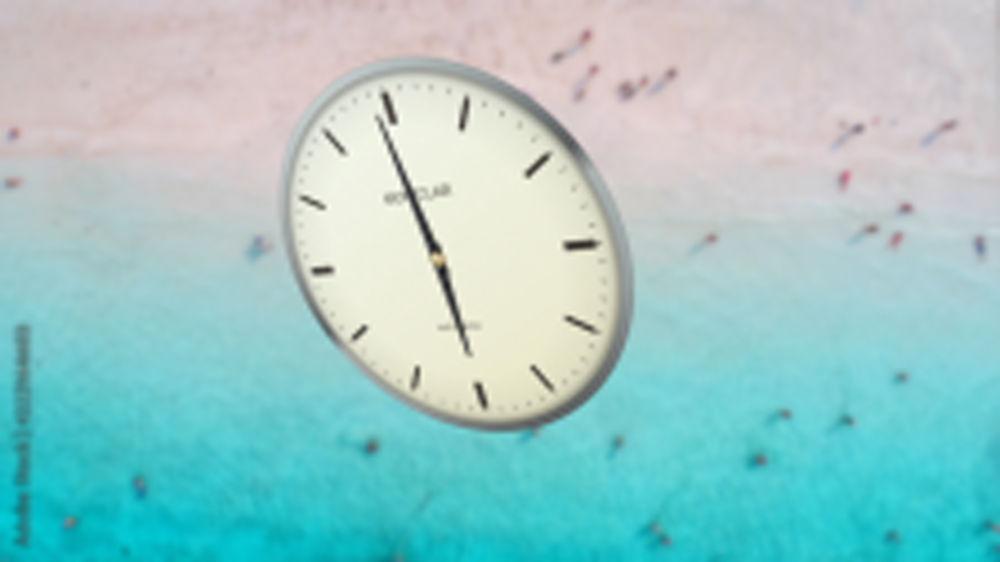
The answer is 5:59
